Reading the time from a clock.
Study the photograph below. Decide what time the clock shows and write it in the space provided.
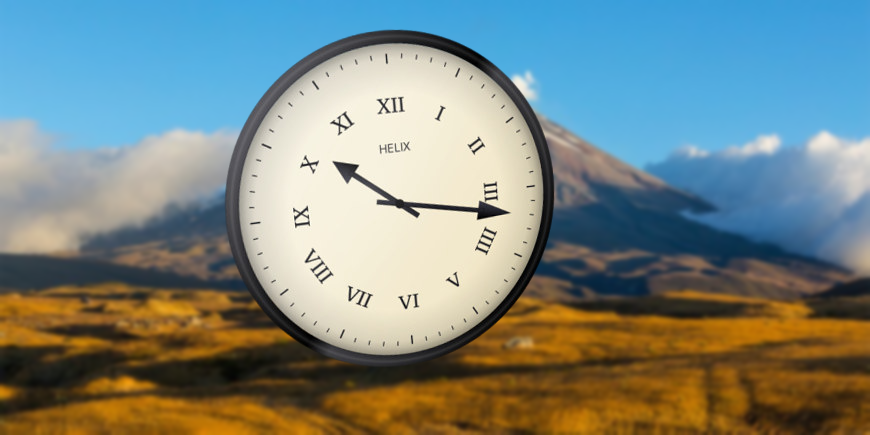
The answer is 10:17
